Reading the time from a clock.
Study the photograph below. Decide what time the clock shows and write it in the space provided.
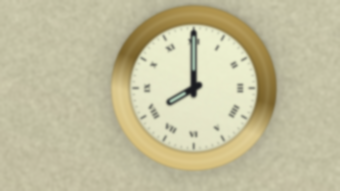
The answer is 8:00
